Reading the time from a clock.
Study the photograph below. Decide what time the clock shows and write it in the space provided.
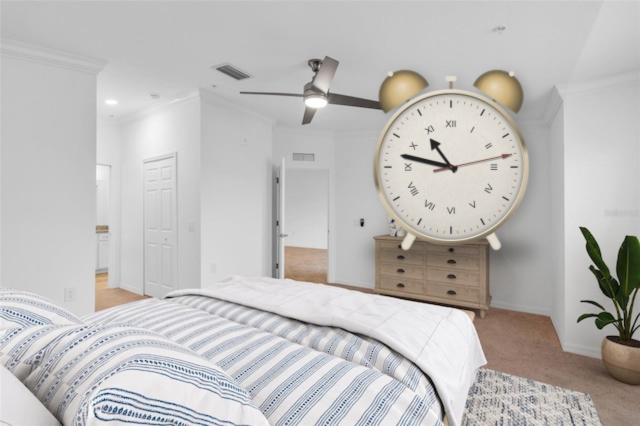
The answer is 10:47:13
